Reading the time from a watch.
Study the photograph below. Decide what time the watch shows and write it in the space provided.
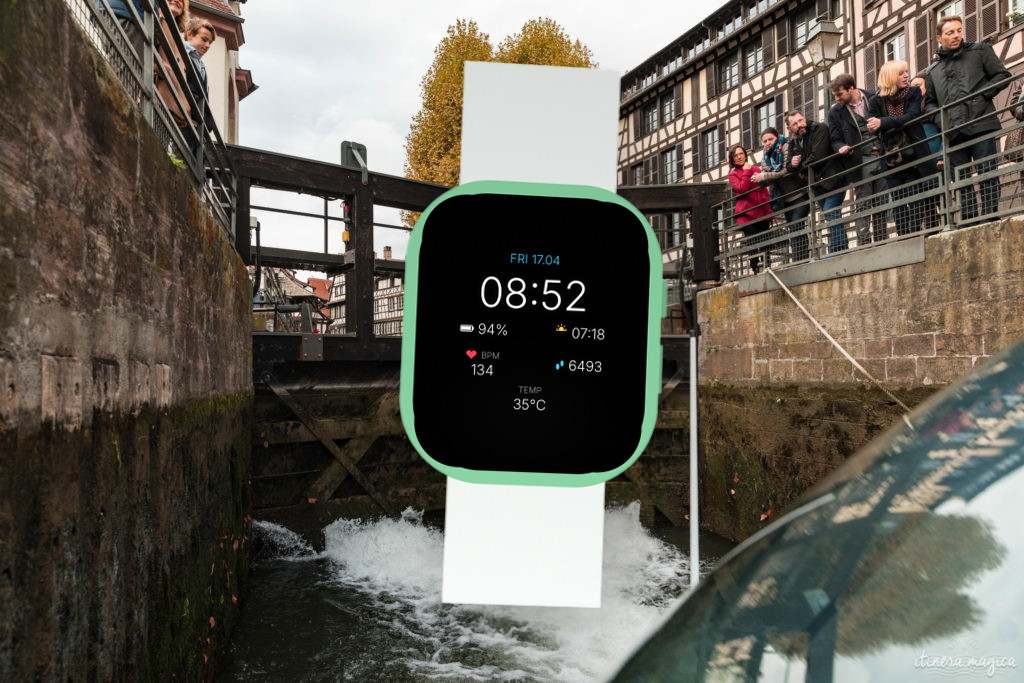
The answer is 8:52
